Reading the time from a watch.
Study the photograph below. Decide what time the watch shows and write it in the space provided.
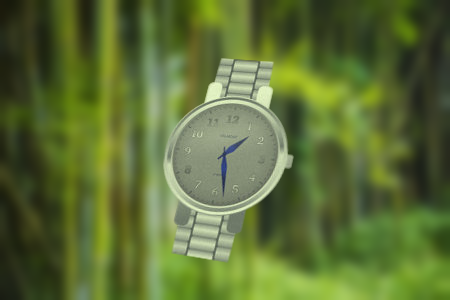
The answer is 1:28
